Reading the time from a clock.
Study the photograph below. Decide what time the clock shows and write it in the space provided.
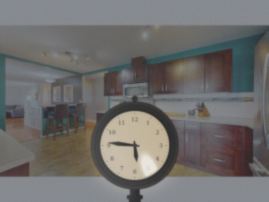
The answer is 5:46
